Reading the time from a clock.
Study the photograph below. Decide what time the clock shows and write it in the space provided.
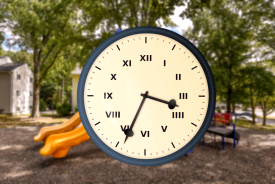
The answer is 3:34
